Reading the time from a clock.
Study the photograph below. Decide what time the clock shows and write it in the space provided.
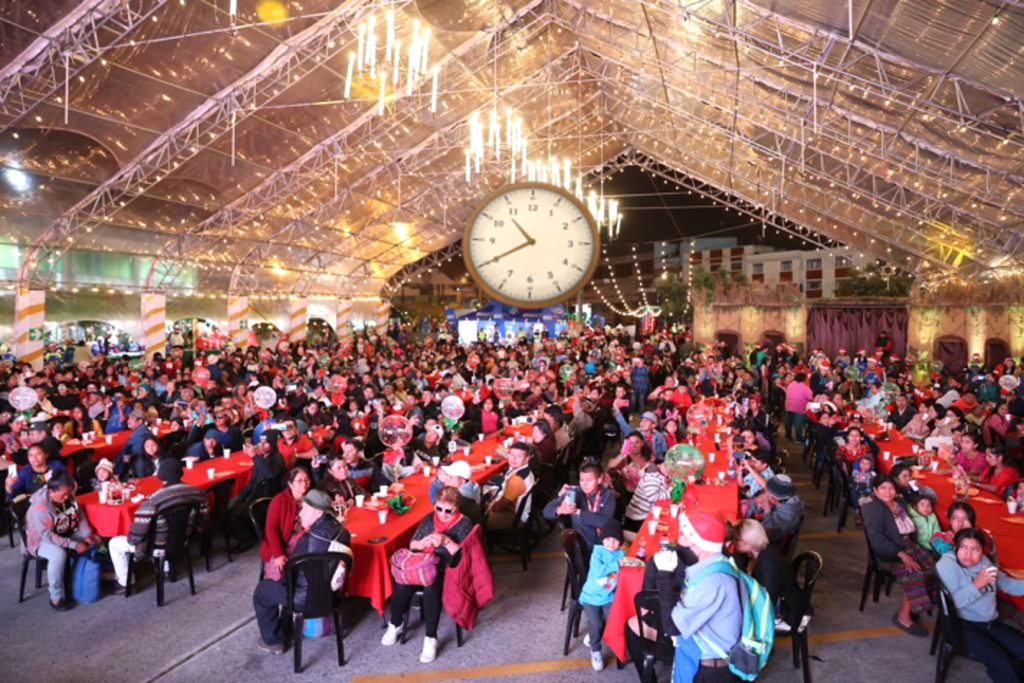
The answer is 10:40
